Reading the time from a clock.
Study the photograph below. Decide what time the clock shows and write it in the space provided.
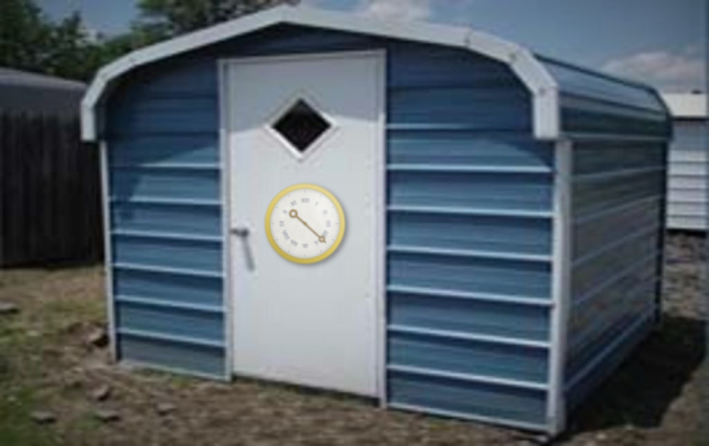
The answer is 10:22
